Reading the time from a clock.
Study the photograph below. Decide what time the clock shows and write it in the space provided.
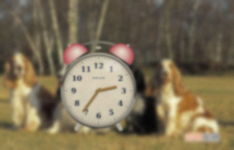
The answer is 2:36
